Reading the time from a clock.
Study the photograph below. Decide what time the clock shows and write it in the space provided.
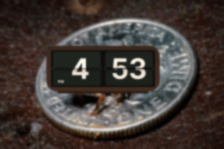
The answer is 4:53
